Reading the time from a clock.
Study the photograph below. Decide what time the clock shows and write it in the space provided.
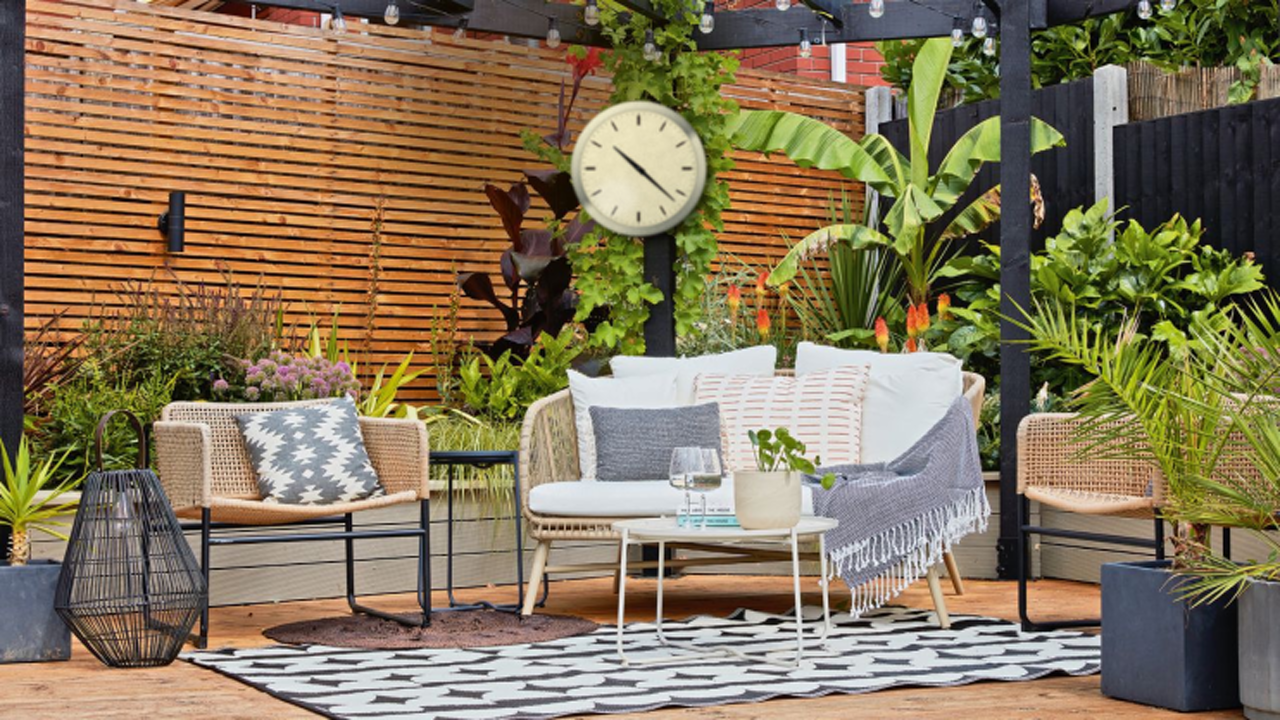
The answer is 10:22
